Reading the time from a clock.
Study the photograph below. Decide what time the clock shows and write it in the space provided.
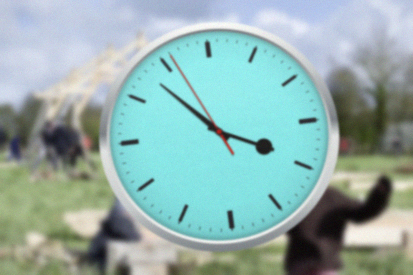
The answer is 3:52:56
